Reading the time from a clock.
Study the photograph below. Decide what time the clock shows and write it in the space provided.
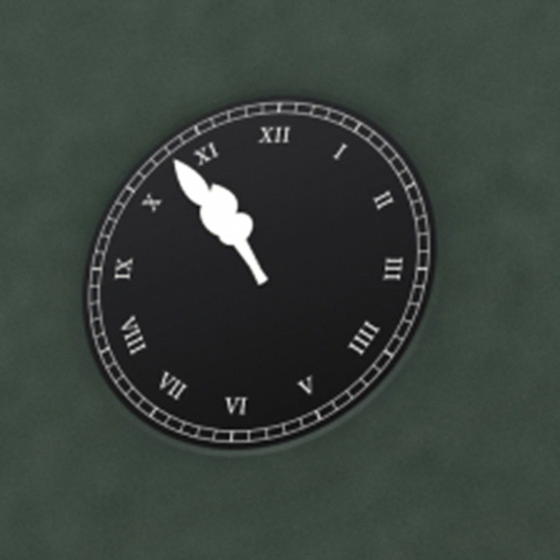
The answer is 10:53
